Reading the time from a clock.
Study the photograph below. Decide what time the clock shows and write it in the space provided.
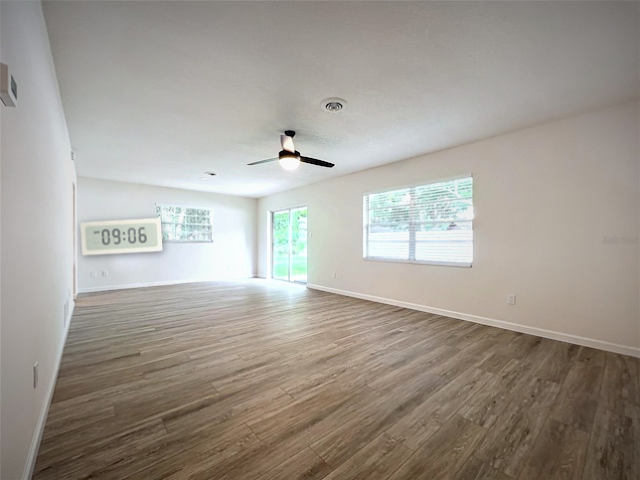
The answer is 9:06
